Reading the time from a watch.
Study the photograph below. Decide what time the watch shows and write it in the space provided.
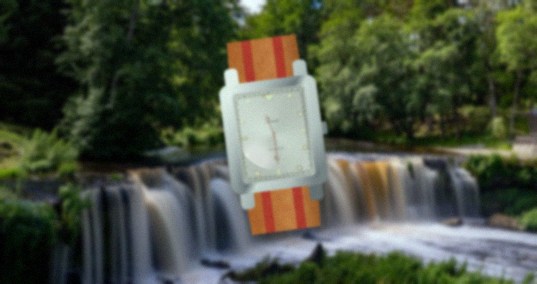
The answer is 11:30
